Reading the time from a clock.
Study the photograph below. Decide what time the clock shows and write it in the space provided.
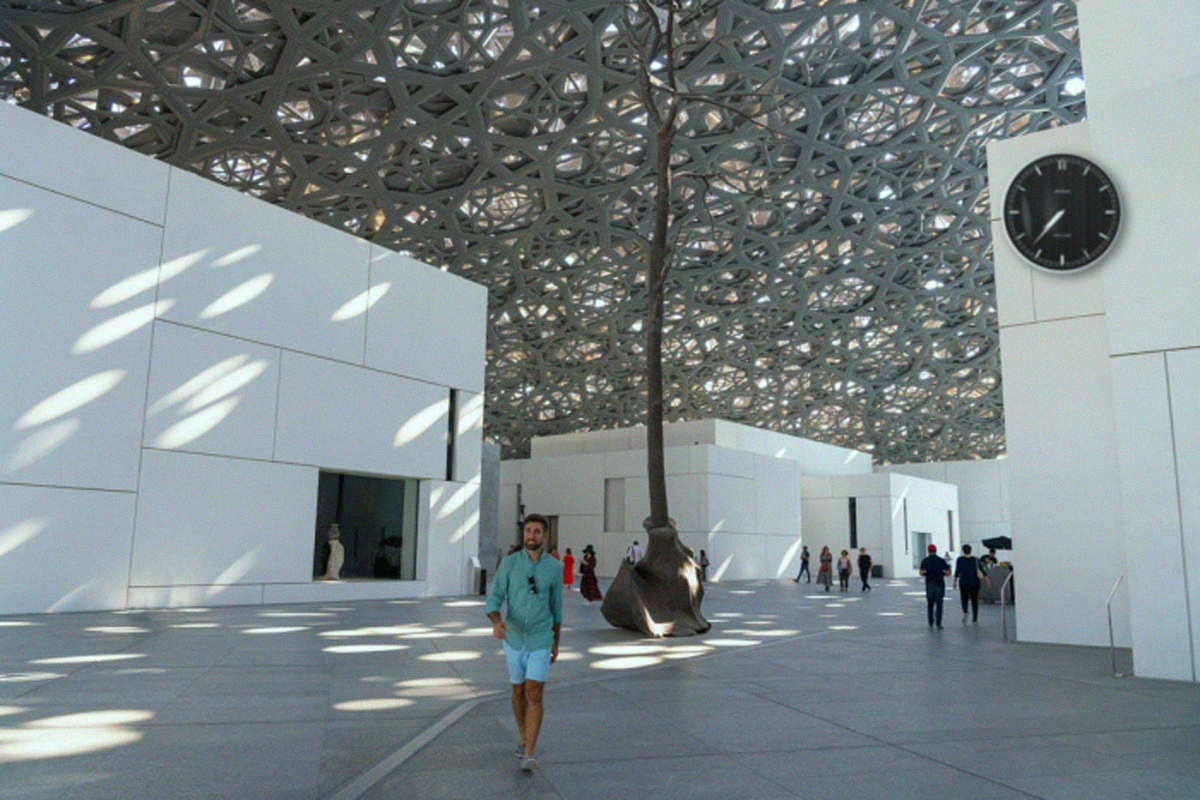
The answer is 7:37
